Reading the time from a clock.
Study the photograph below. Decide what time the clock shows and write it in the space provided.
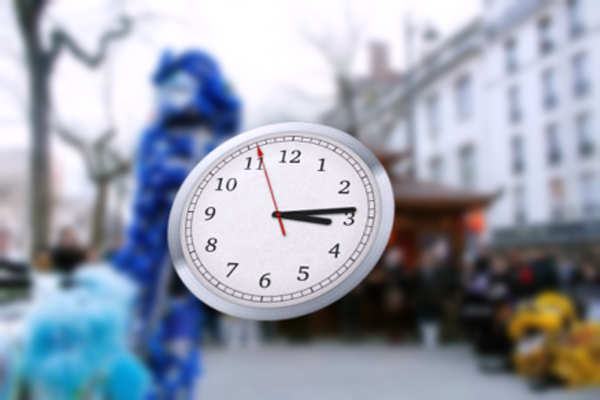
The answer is 3:13:56
